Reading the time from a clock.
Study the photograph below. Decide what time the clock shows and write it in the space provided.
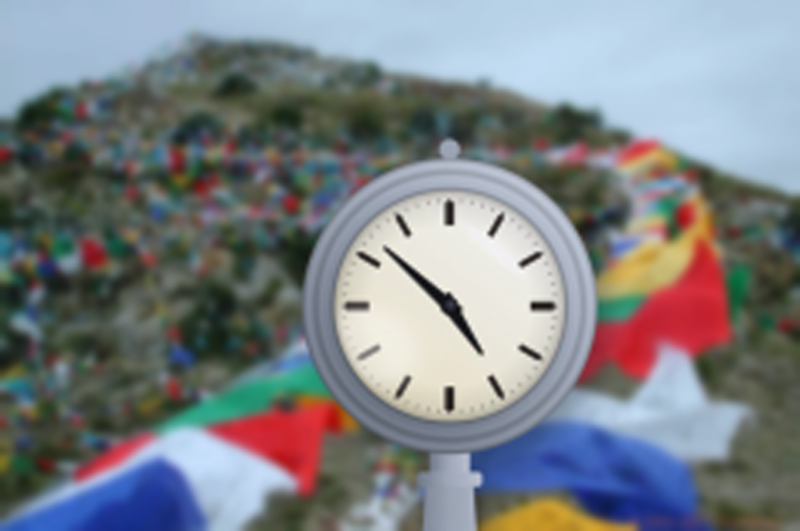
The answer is 4:52
